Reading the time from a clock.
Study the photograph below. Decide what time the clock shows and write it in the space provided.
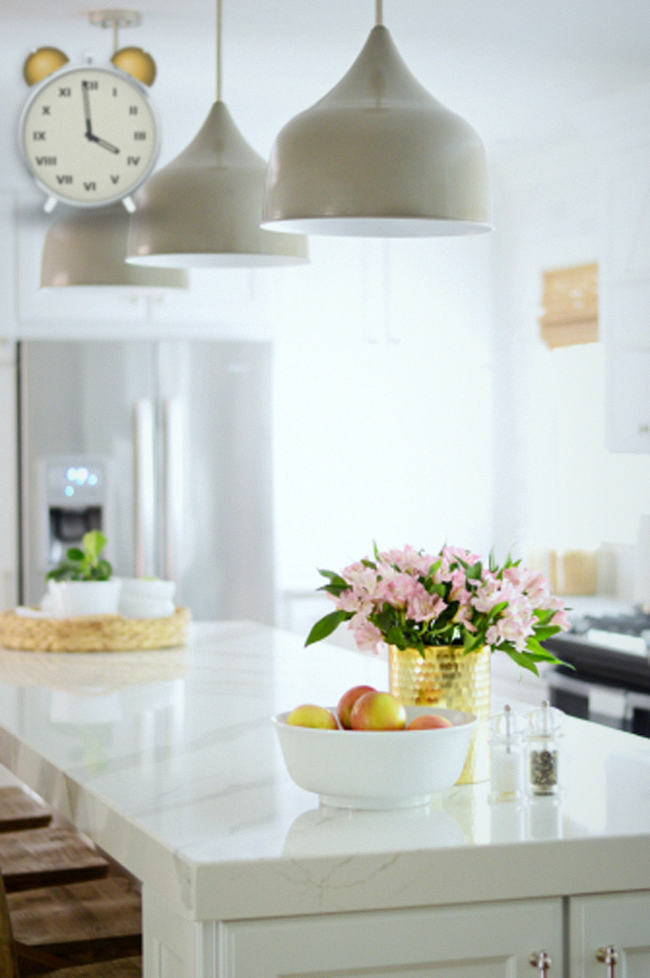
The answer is 3:59
